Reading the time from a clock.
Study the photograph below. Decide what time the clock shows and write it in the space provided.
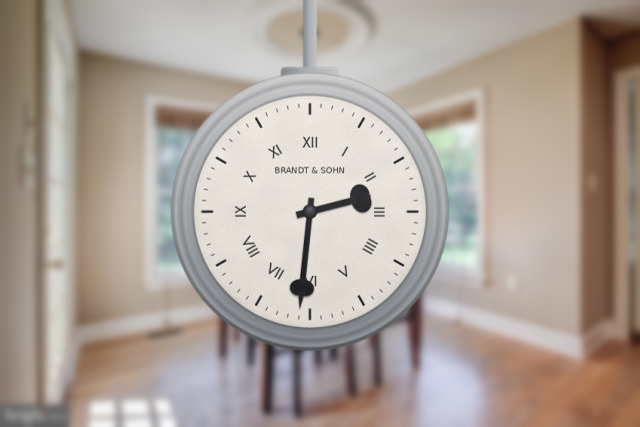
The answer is 2:31
